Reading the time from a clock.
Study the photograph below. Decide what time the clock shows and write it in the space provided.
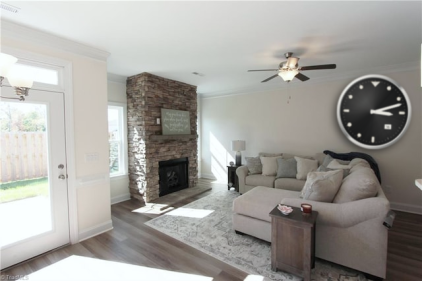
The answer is 3:12
